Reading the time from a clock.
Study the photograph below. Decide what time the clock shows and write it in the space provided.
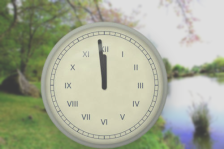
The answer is 11:59
